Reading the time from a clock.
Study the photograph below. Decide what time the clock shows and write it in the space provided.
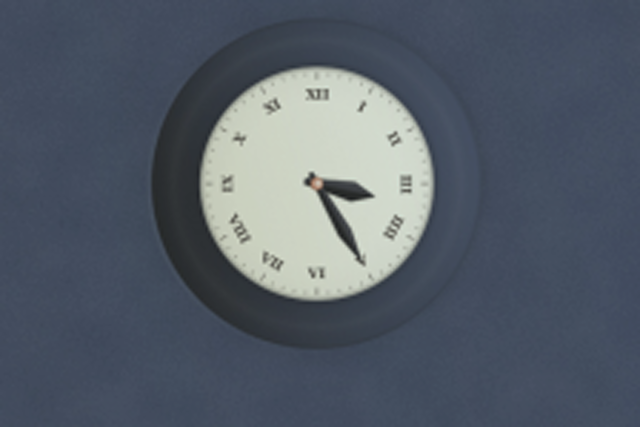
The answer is 3:25
